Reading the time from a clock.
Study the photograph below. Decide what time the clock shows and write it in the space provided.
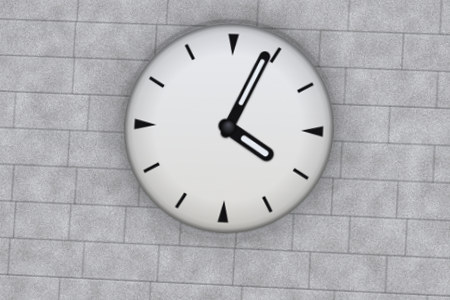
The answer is 4:04
